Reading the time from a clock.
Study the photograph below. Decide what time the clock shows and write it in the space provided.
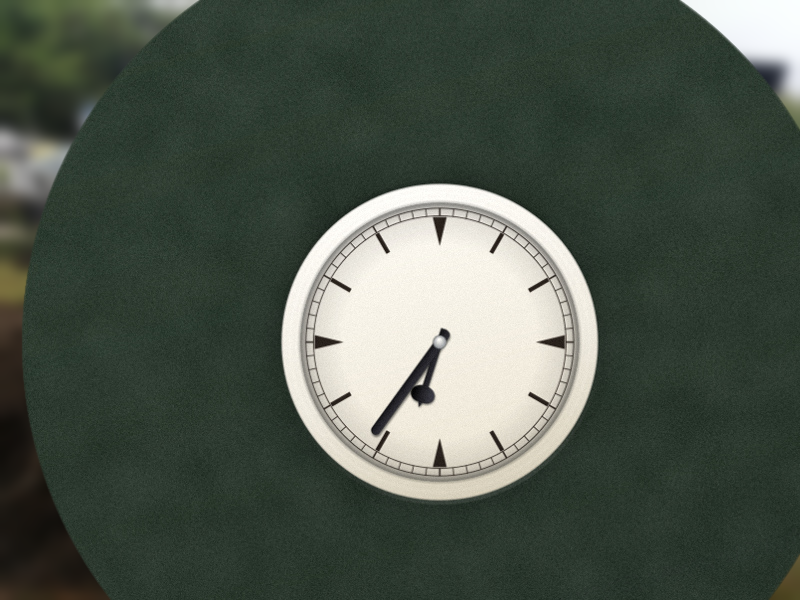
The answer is 6:36
